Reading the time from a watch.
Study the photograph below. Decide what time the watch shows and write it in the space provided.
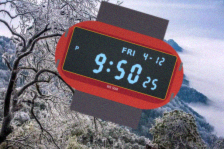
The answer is 9:50:25
